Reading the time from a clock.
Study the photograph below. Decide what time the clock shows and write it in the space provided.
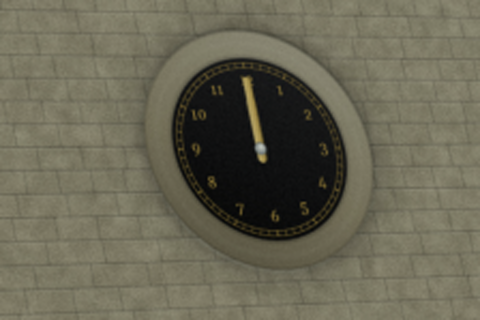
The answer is 12:00
